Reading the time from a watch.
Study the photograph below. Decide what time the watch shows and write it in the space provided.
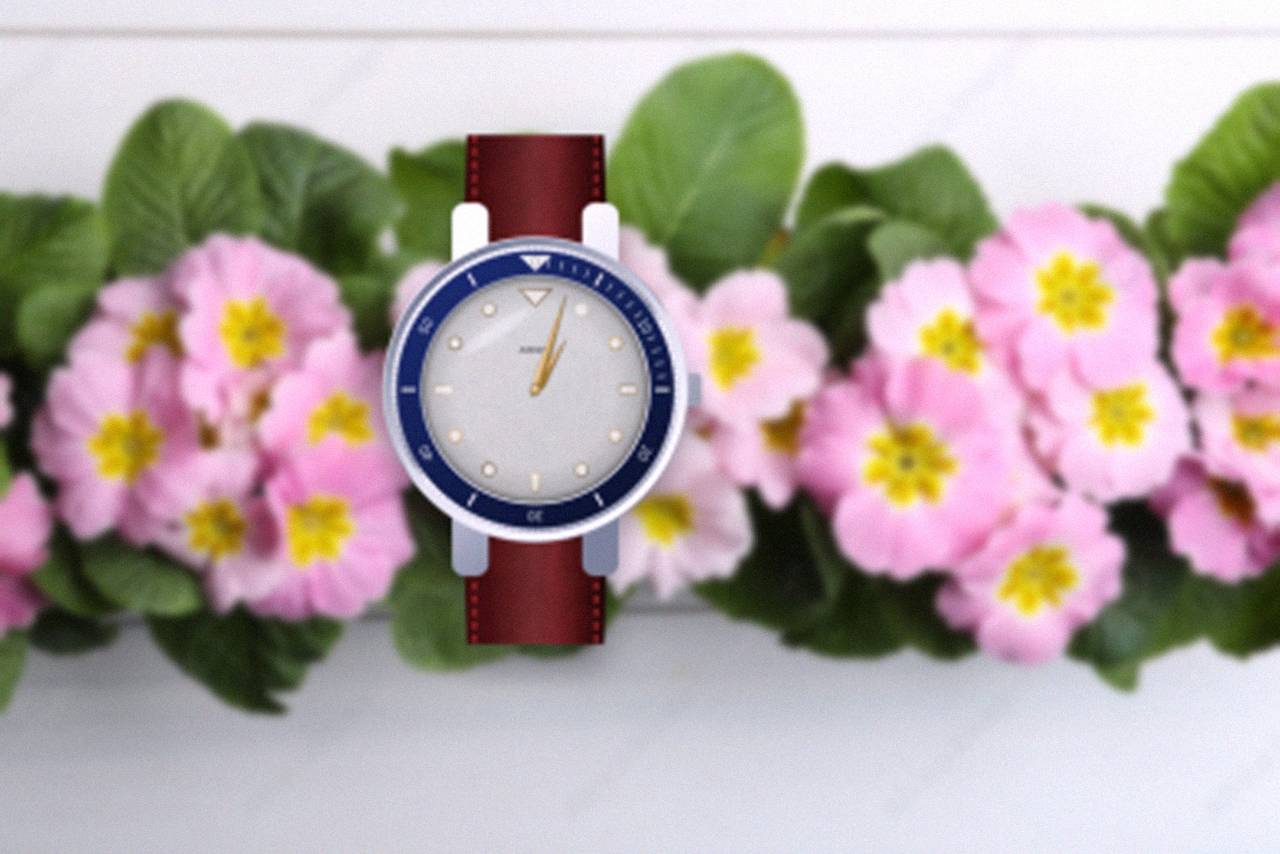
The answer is 1:03
